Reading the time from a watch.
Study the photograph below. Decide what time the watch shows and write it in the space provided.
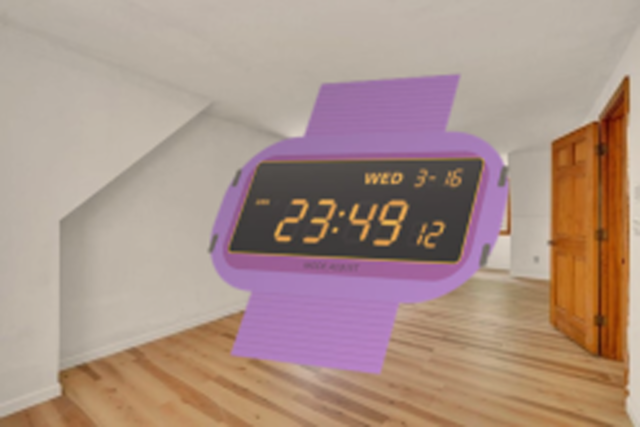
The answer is 23:49:12
